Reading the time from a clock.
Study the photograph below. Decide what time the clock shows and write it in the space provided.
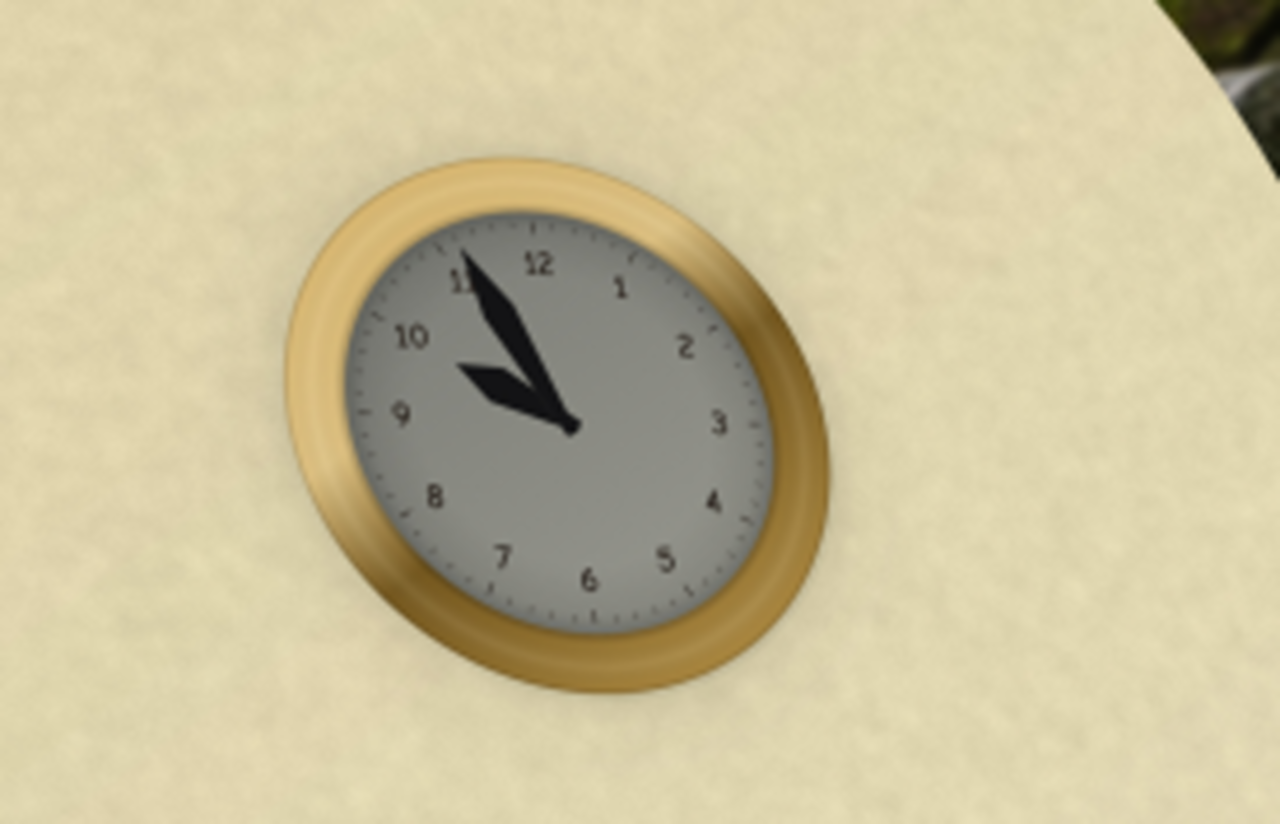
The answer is 9:56
